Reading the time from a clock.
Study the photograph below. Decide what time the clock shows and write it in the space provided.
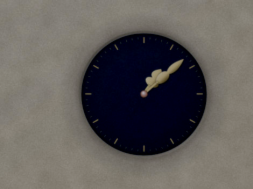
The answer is 1:08
